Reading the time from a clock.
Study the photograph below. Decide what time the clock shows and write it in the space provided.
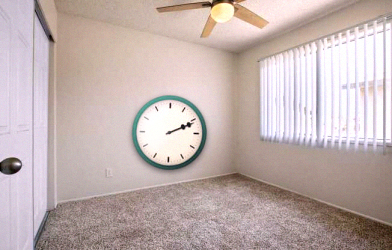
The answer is 2:11
